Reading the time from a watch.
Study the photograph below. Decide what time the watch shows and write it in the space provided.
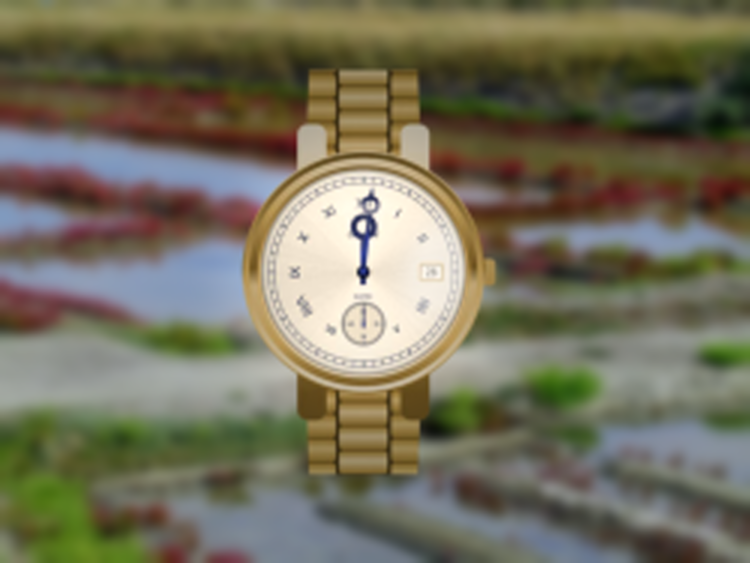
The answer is 12:01
